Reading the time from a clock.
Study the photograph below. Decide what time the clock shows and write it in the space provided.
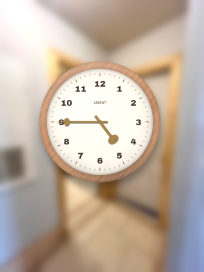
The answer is 4:45
